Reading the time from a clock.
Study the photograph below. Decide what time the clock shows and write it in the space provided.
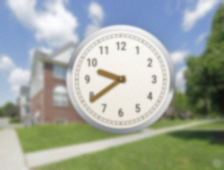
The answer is 9:39
